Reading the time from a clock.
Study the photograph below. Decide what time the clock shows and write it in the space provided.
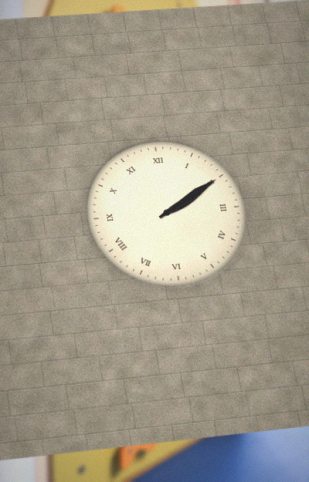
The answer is 2:10
